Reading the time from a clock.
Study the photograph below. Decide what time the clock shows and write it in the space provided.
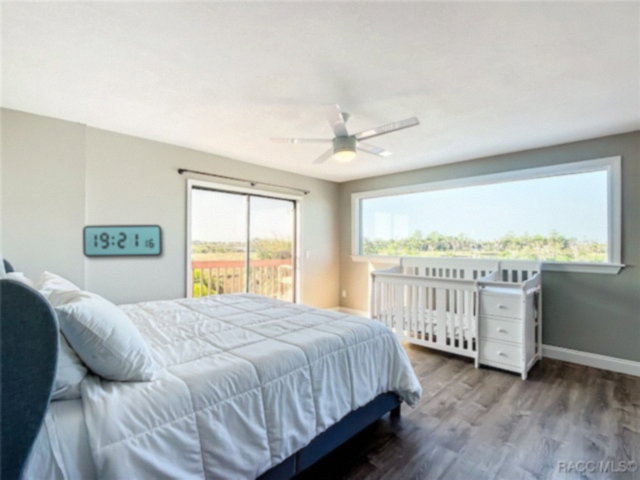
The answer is 19:21
